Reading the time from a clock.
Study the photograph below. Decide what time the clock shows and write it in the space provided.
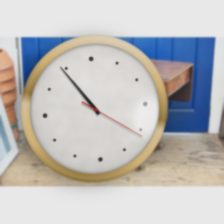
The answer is 10:54:21
